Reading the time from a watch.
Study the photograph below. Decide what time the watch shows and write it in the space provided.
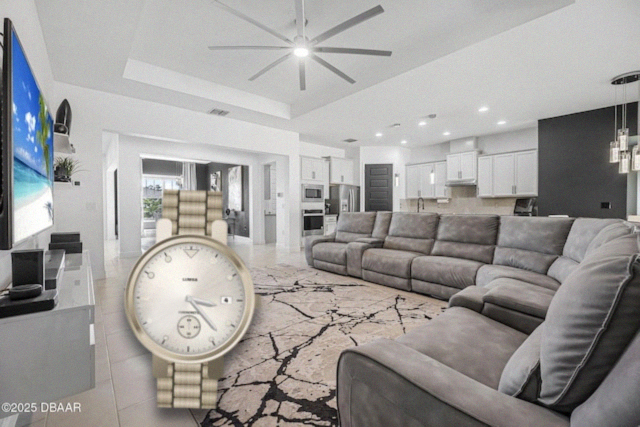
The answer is 3:23
